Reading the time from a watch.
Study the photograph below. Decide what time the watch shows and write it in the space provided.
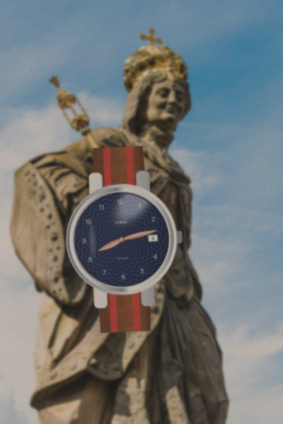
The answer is 8:13
